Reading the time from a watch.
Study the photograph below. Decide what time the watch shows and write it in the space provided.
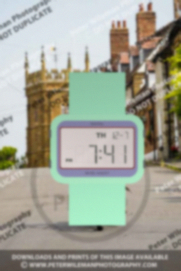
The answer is 7:41
